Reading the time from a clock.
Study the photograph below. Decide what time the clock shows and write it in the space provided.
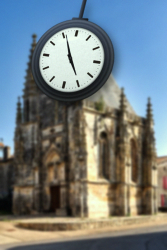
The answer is 4:56
